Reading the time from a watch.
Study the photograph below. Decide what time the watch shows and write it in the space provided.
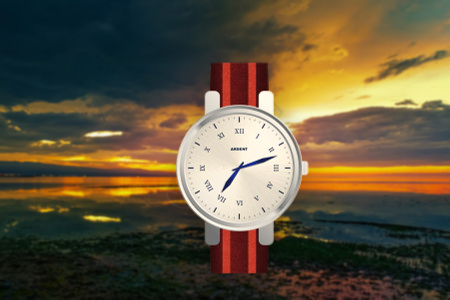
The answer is 7:12
